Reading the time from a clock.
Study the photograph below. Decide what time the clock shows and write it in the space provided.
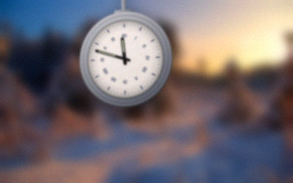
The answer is 11:48
